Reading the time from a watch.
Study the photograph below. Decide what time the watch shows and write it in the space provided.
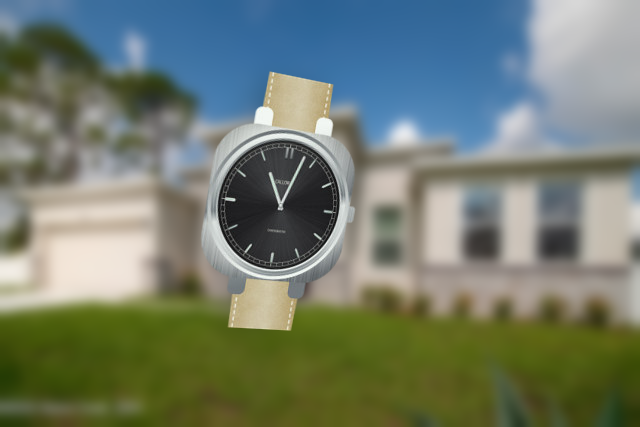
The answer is 11:03
